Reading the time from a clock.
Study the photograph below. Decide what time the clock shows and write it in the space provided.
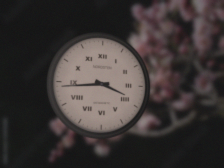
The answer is 3:44
